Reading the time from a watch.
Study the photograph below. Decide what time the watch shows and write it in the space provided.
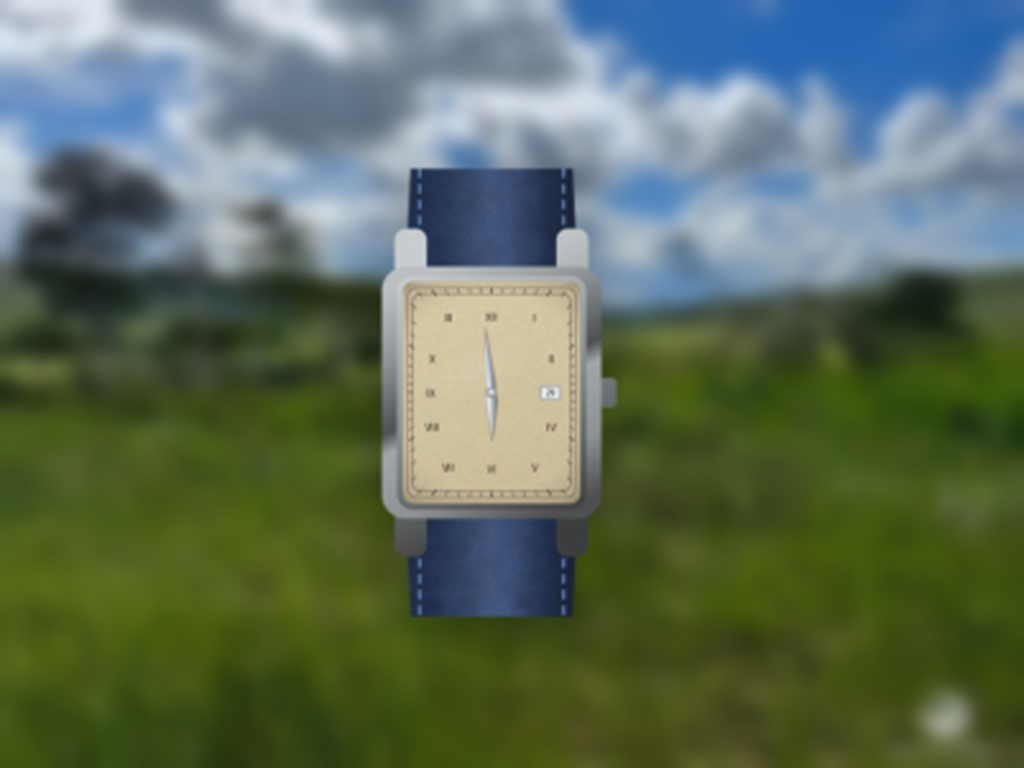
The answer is 5:59
